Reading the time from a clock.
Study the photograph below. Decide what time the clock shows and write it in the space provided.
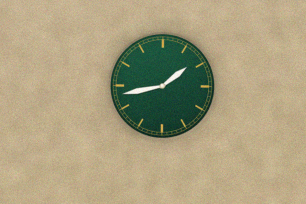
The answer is 1:43
